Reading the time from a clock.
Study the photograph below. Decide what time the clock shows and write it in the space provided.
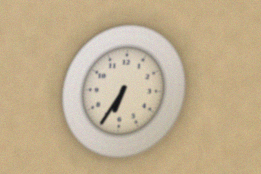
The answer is 6:35
